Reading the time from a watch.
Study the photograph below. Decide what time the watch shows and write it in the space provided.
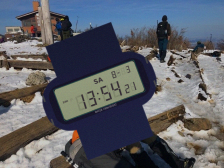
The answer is 13:54:21
